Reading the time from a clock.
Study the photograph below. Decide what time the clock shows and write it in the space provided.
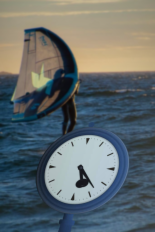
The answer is 5:23
